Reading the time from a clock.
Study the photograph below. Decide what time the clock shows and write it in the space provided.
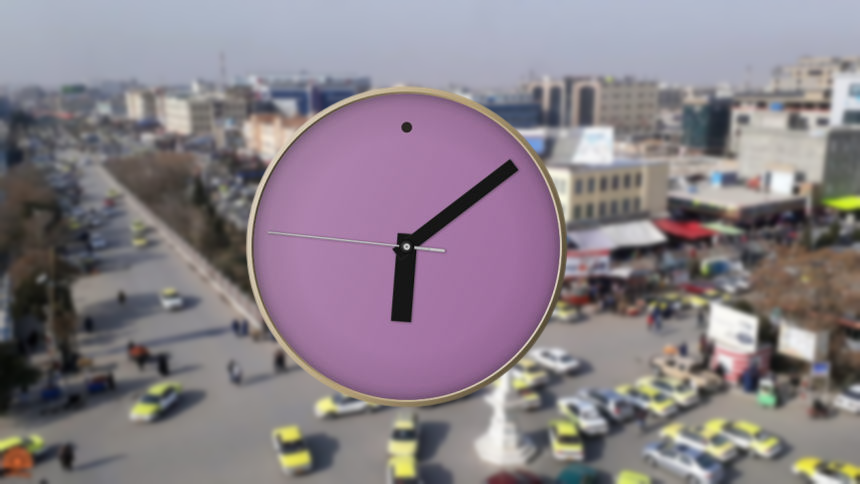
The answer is 6:08:46
